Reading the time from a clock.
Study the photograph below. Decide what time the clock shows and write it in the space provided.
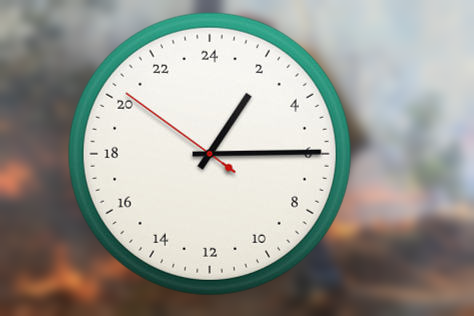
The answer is 2:14:51
